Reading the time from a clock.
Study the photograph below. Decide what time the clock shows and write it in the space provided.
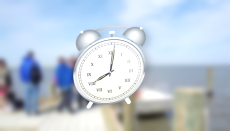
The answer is 8:01
